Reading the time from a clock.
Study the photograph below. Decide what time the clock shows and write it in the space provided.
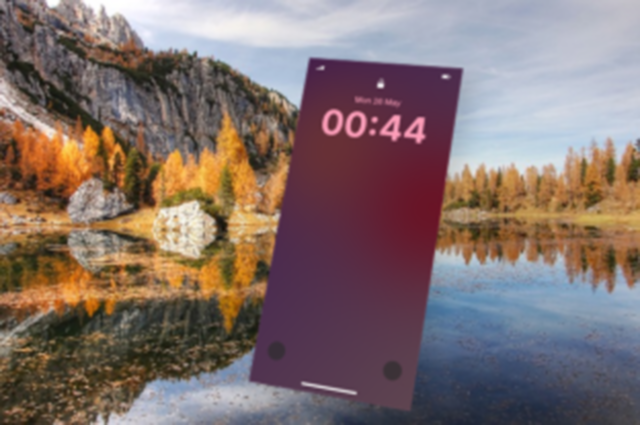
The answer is 0:44
